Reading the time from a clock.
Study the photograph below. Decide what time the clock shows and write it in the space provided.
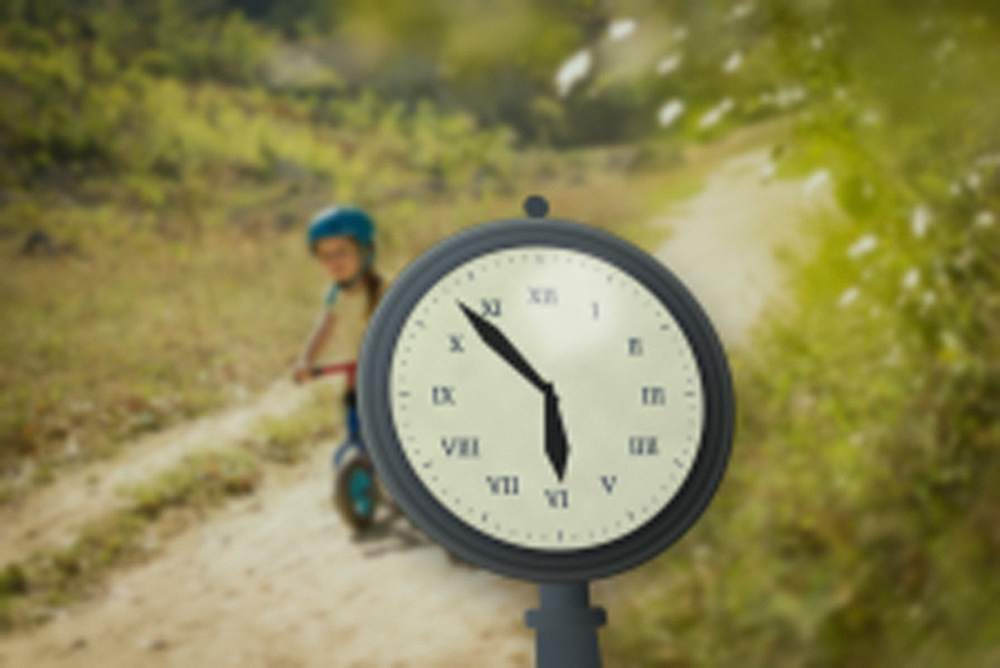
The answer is 5:53
